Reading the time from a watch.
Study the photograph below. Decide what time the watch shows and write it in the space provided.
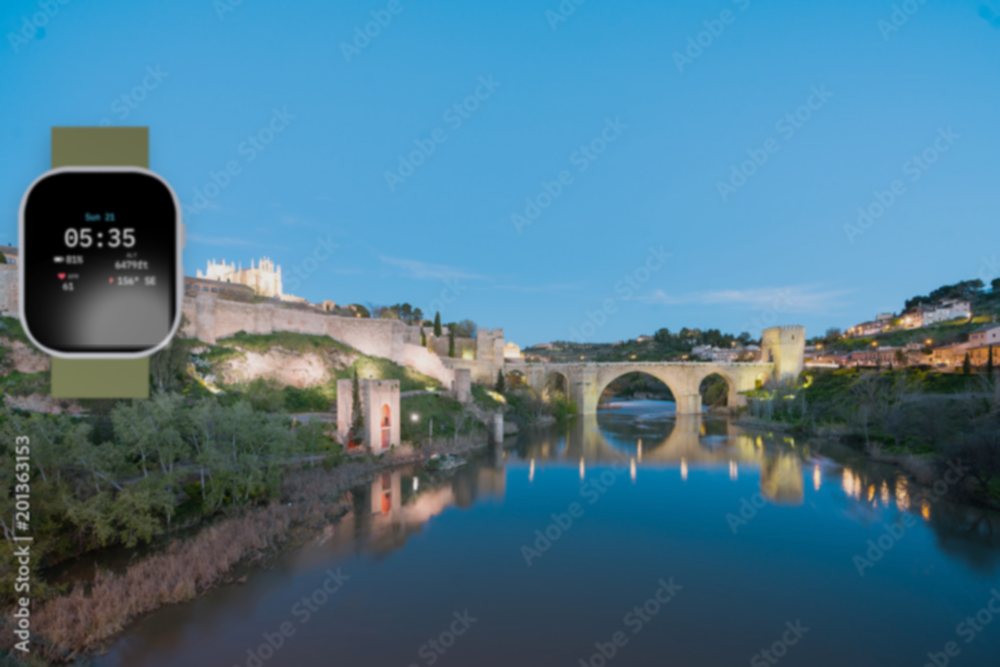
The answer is 5:35
